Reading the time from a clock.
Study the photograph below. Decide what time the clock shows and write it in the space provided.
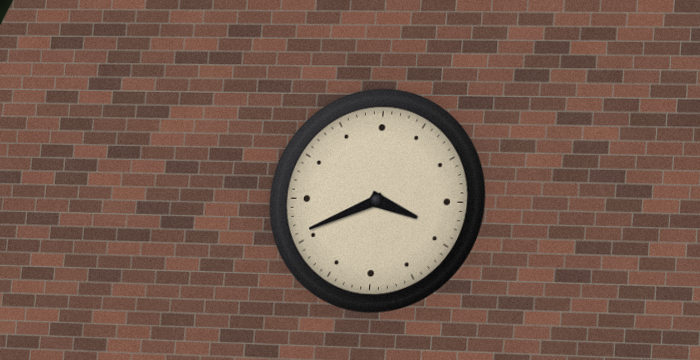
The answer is 3:41
